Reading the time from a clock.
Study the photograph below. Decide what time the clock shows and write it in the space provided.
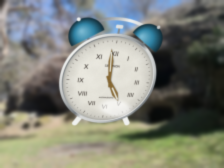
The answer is 4:59
